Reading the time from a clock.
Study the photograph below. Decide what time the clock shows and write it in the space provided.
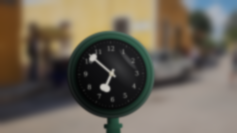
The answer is 6:52
